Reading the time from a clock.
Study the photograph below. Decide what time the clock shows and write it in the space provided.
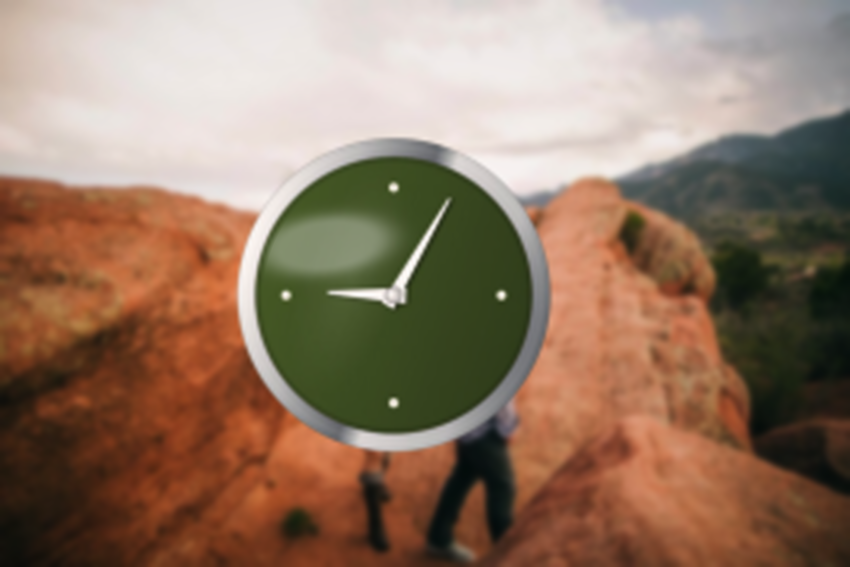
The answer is 9:05
